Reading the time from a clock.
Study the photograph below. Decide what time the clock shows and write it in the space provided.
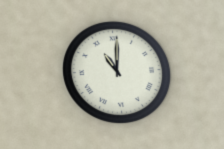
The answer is 11:01
